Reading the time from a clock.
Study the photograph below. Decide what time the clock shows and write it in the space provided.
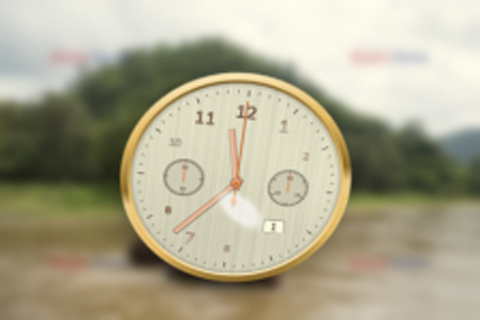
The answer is 11:37
